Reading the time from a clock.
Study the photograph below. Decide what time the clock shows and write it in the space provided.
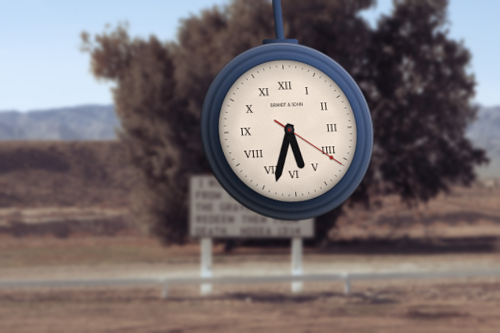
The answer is 5:33:21
